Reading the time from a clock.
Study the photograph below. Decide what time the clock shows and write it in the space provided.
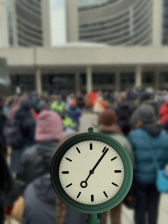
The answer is 7:06
